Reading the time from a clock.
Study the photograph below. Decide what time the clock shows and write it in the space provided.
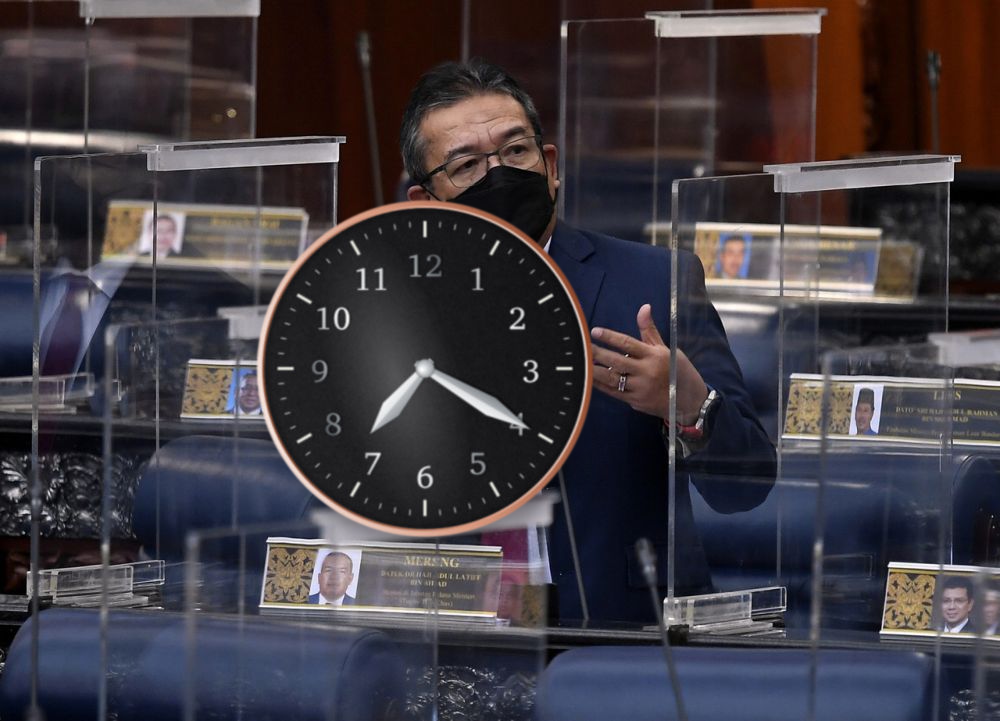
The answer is 7:20
